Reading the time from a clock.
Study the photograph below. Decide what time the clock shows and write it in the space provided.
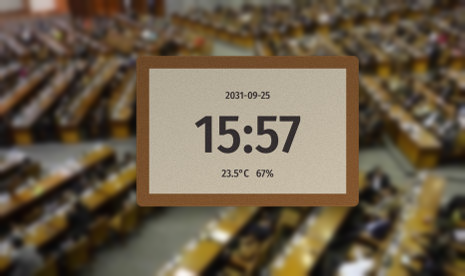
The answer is 15:57
